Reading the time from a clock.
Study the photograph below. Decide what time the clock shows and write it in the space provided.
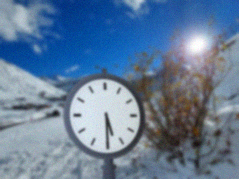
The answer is 5:30
